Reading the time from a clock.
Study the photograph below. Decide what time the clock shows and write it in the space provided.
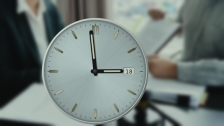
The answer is 2:59
